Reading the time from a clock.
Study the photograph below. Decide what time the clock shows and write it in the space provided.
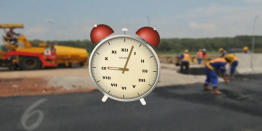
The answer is 9:03
